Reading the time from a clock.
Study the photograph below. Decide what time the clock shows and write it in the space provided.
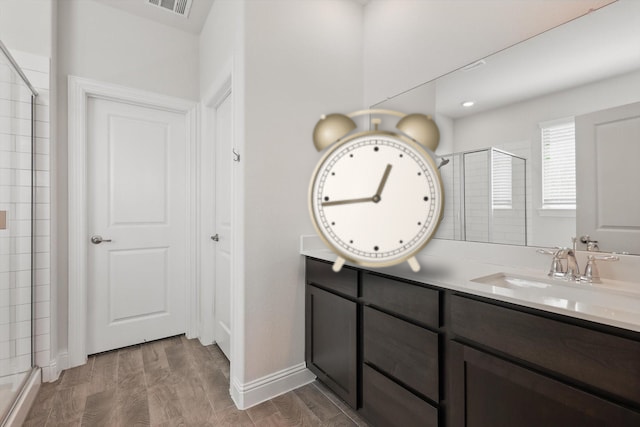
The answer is 12:44
